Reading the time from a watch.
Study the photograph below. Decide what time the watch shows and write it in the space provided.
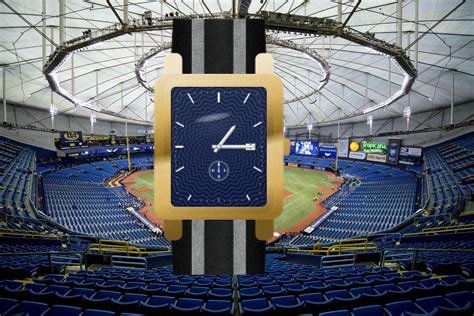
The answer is 1:15
